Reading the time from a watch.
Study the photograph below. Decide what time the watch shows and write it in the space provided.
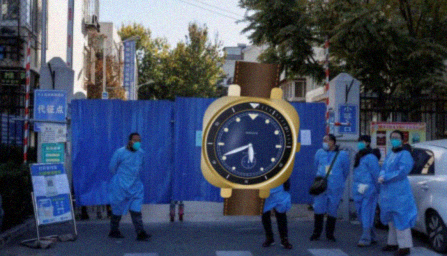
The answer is 5:41
